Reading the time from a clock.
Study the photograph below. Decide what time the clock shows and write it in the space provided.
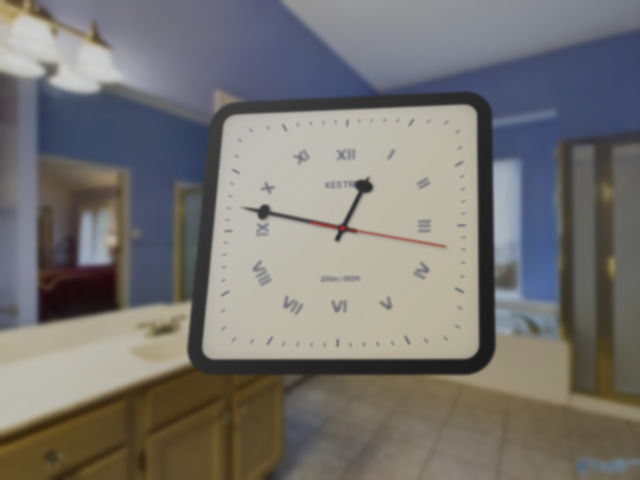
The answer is 12:47:17
